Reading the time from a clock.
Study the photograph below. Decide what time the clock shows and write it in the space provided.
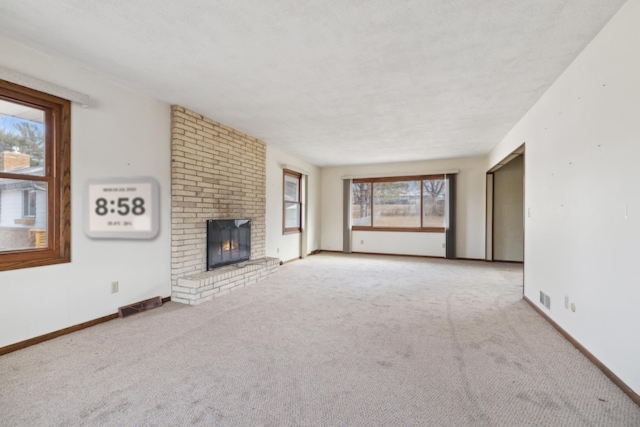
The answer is 8:58
